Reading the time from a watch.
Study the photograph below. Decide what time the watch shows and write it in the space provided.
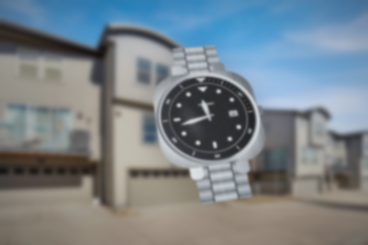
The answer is 11:43
